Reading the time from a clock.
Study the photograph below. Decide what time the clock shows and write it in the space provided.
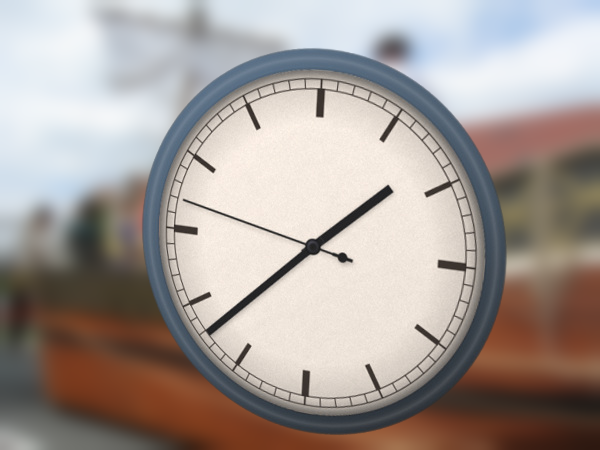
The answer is 1:37:47
